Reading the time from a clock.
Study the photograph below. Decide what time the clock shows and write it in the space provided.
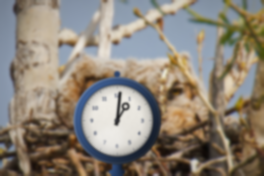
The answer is 1:01
